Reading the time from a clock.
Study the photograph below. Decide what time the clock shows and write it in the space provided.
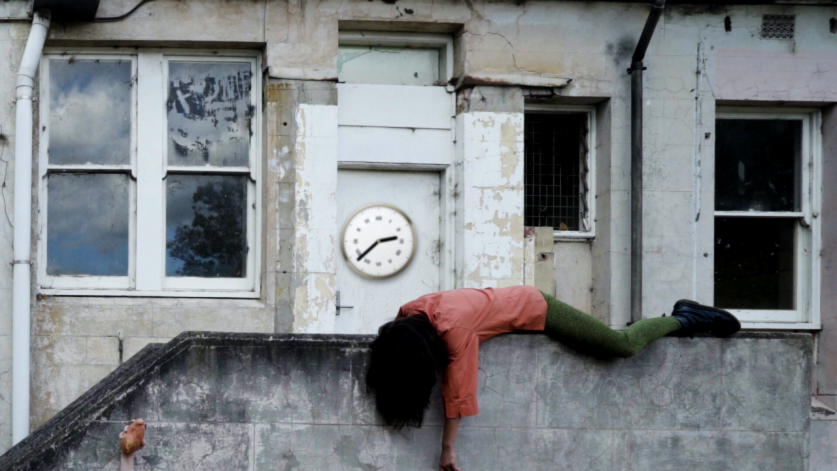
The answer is 2:38
